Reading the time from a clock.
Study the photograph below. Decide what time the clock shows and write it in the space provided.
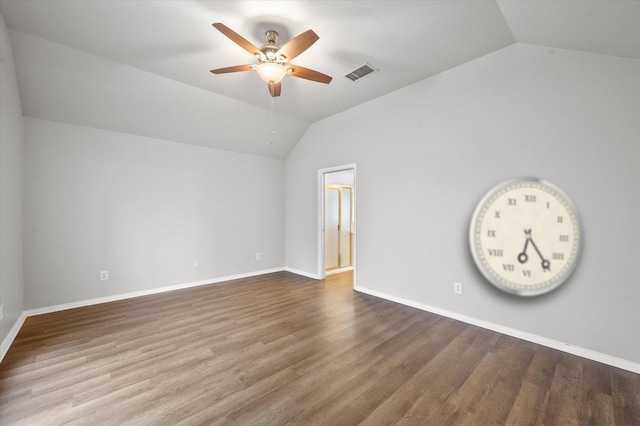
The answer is 6:24
